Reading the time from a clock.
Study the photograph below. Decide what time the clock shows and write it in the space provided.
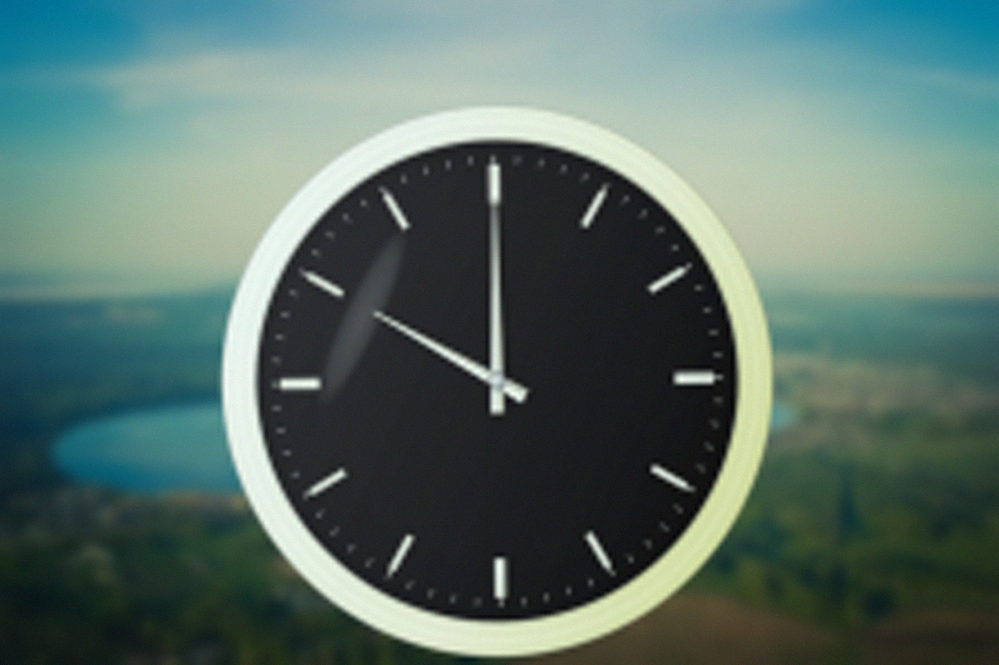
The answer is 10:00
